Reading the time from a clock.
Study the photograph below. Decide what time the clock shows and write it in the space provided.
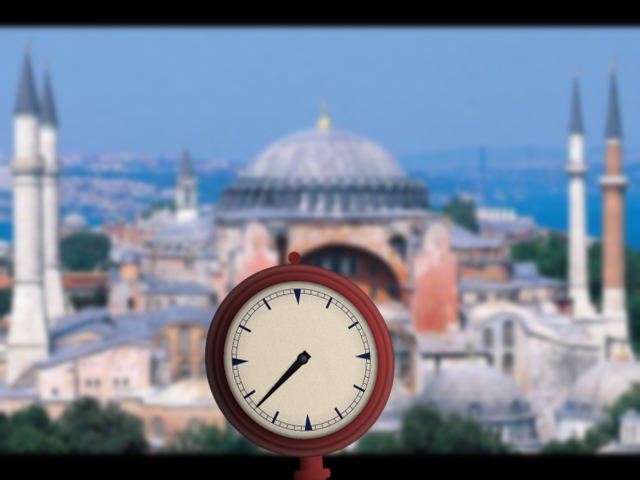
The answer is 7:38
